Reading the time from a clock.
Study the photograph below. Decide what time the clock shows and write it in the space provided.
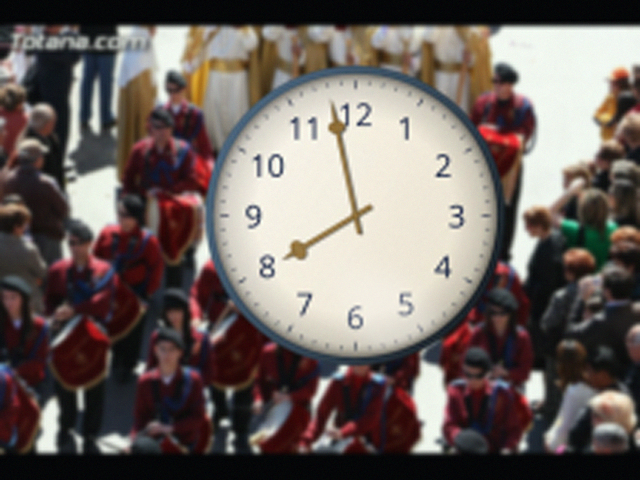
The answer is 7:58
